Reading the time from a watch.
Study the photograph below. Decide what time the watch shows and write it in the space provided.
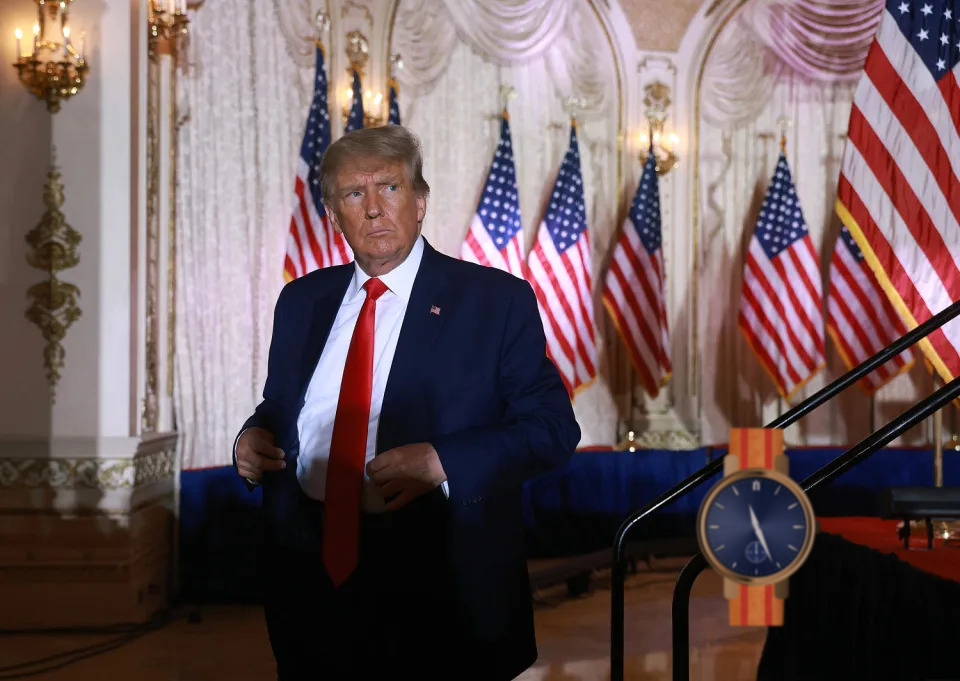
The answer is 11:26
